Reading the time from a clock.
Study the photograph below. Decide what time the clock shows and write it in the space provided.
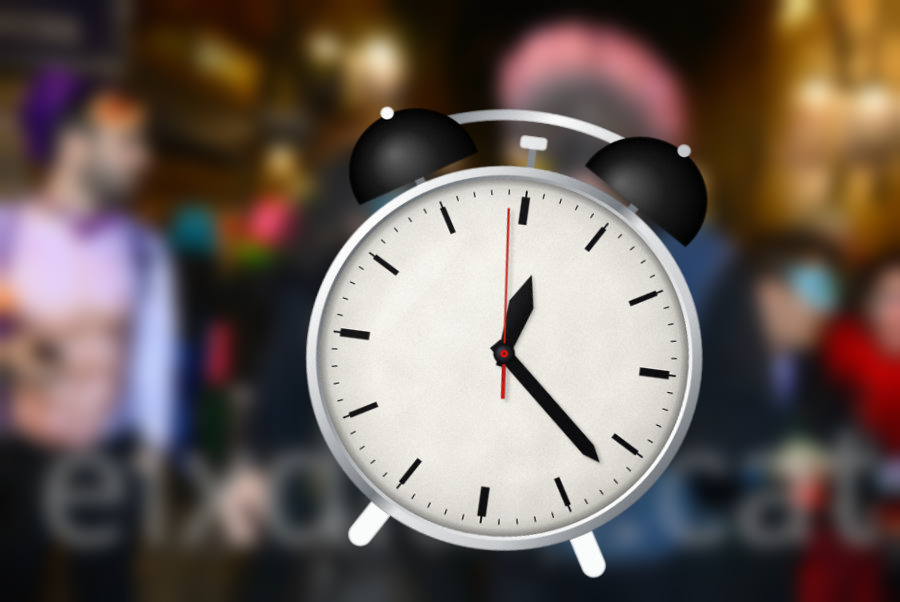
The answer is 12:21:59
